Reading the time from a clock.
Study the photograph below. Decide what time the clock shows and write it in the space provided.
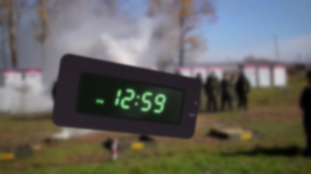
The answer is 12:59
